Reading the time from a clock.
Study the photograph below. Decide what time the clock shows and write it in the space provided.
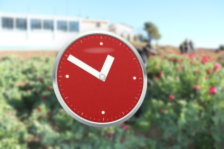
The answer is 12:50
